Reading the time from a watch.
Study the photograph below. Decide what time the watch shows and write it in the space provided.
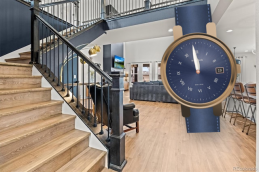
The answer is 11:59
